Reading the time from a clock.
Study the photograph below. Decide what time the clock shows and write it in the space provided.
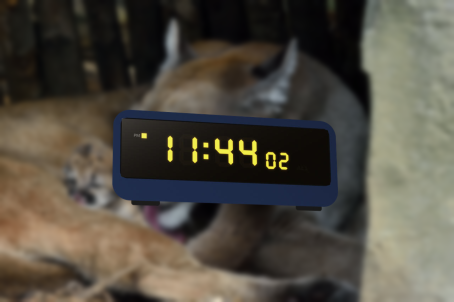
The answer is 11:44:02
